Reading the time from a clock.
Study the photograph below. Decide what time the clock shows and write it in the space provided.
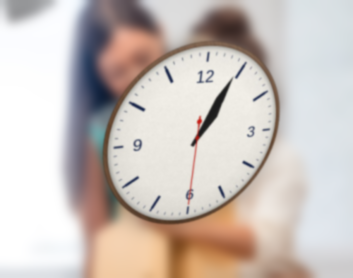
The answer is 1:04:30
